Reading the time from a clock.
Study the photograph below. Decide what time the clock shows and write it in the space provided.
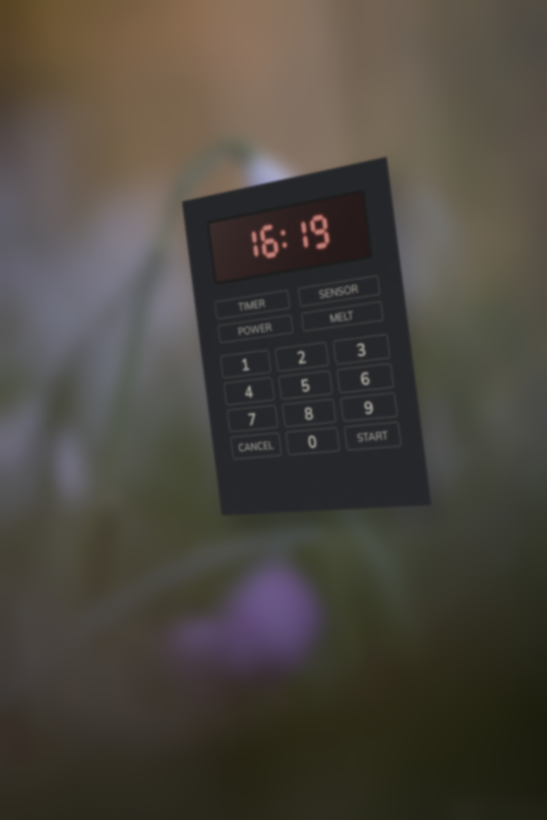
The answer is 16:19
